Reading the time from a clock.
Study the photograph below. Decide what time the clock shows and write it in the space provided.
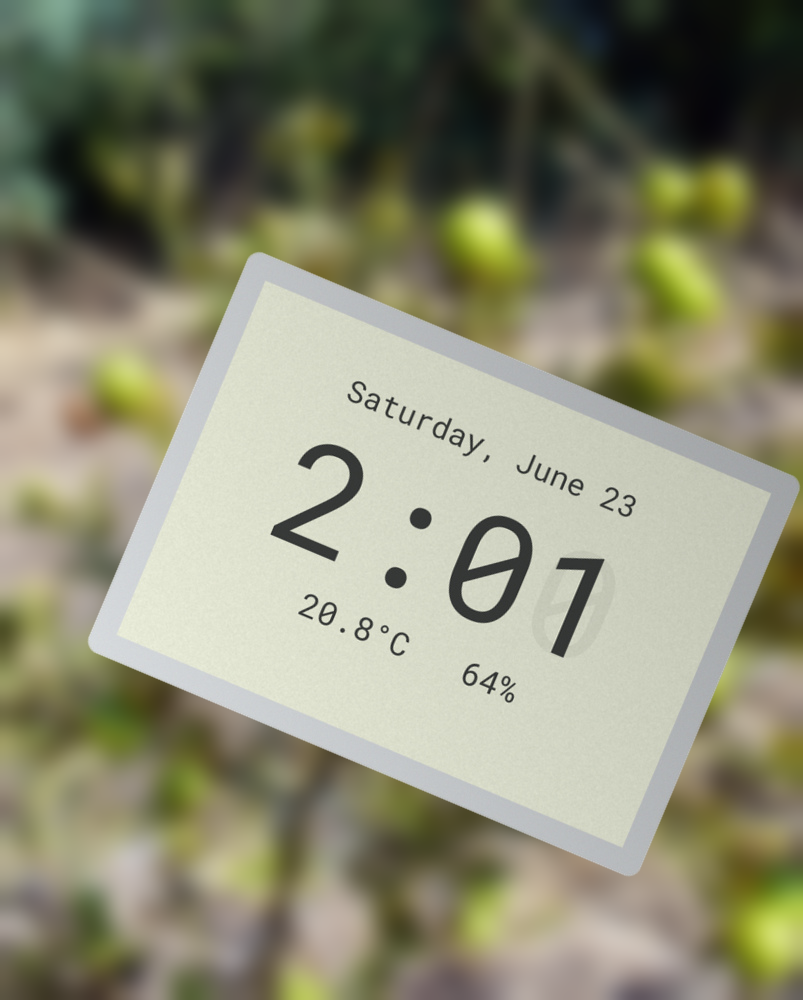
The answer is 2:01
